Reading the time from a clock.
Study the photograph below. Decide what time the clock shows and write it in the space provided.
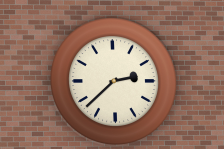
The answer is 2:38
